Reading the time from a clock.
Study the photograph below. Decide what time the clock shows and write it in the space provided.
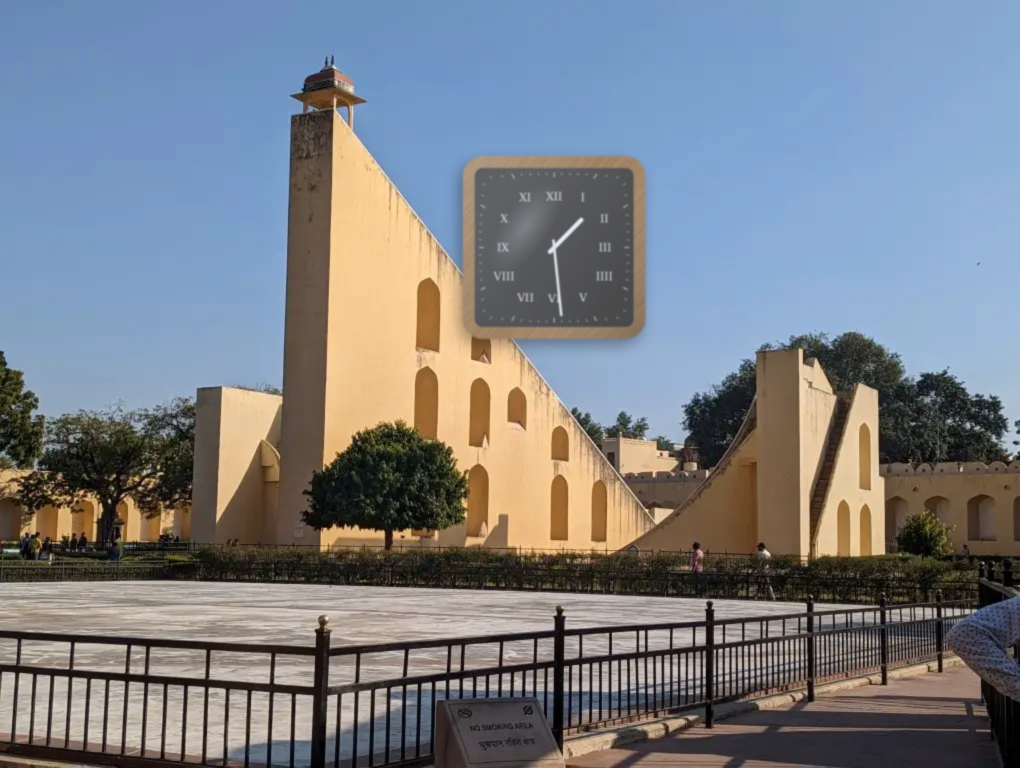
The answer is 1:29
